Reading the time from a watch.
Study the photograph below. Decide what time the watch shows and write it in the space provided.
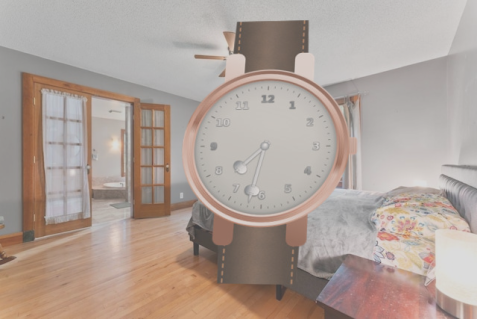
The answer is 7:32
